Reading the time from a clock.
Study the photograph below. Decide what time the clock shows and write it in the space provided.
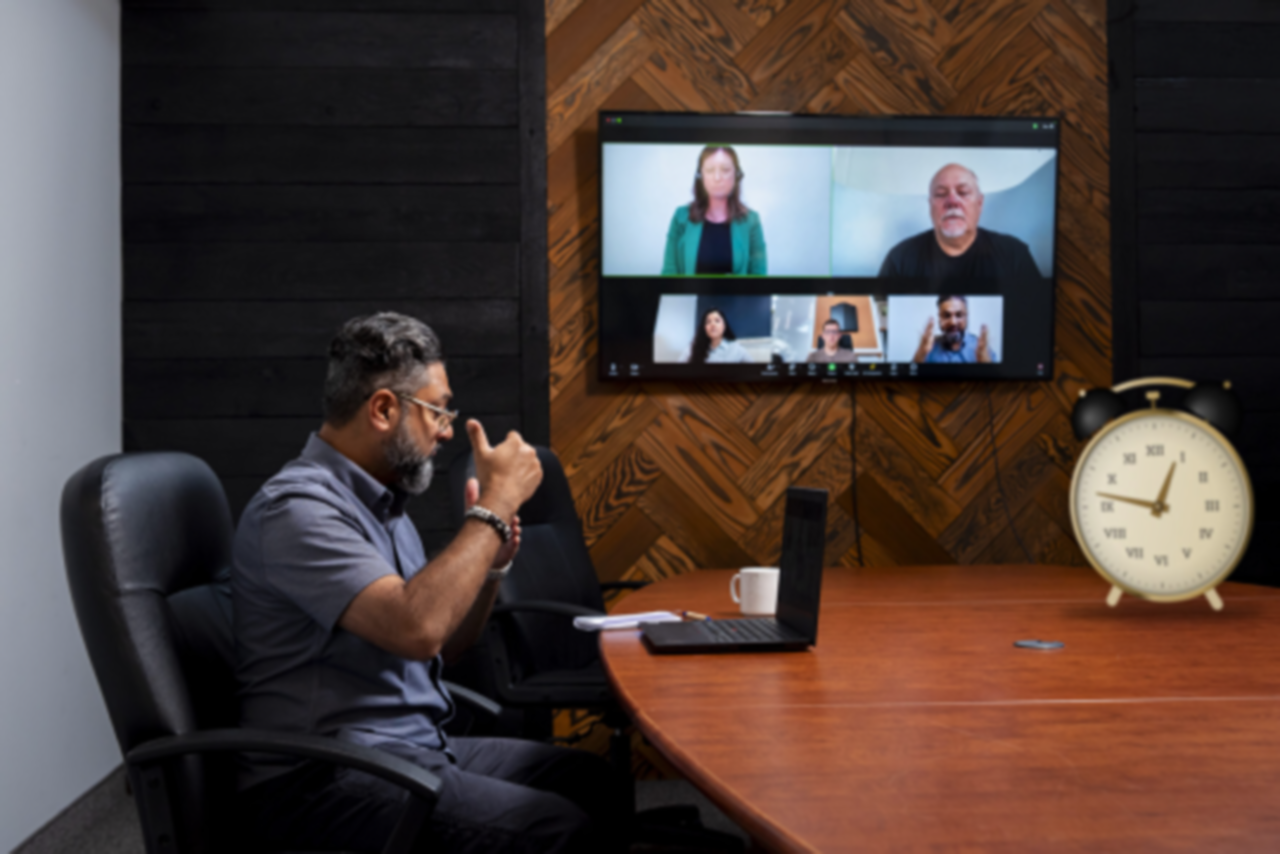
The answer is 12:47
